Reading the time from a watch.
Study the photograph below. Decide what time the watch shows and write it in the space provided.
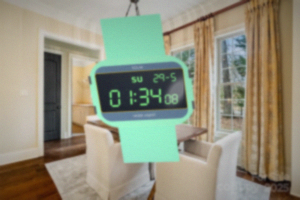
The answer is 1:34
